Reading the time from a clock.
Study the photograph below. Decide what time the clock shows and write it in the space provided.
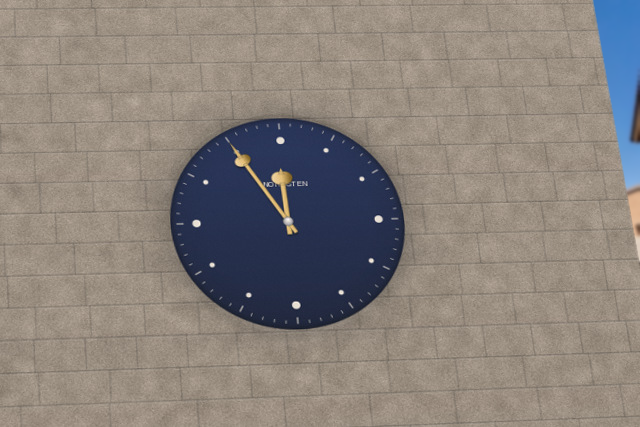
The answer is 11:55
